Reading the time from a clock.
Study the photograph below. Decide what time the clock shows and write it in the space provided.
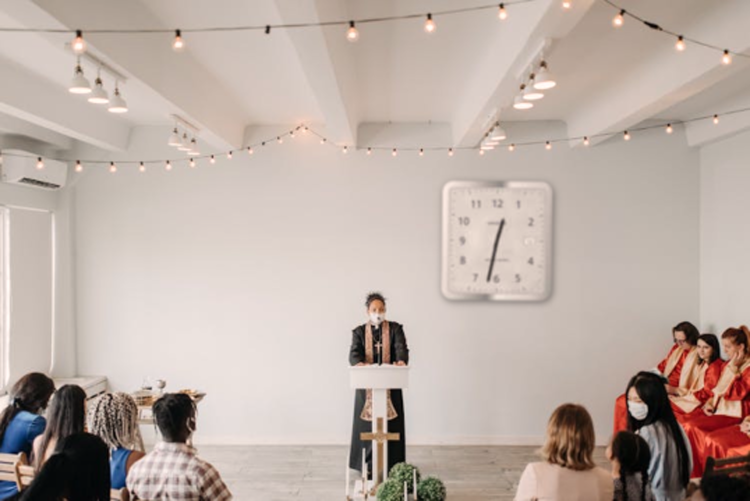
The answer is 12:32
